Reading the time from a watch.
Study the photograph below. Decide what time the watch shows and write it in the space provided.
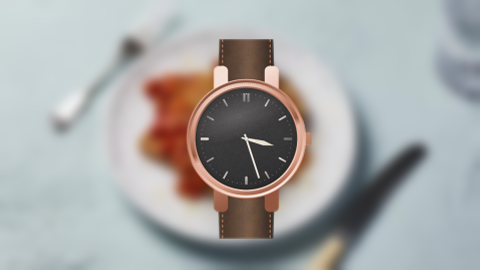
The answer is 3:27
